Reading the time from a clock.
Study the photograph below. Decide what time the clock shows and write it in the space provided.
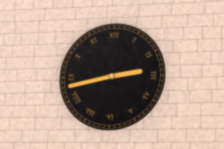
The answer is 2:43
